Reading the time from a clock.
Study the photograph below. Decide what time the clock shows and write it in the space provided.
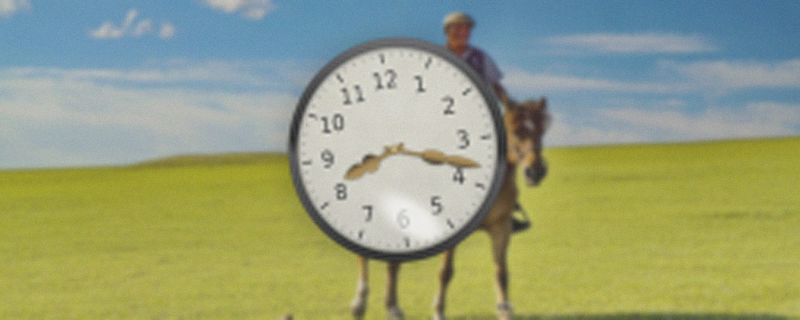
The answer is 8:18
